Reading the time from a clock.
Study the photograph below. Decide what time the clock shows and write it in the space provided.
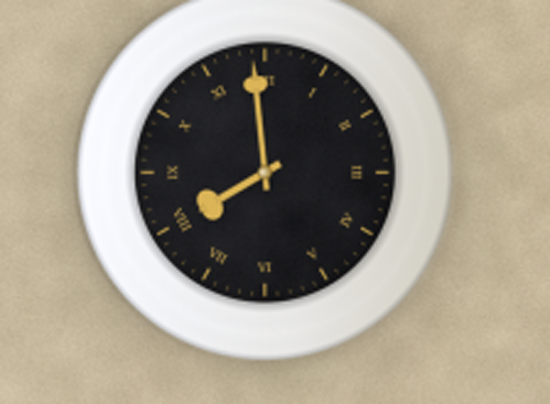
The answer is 7:59
